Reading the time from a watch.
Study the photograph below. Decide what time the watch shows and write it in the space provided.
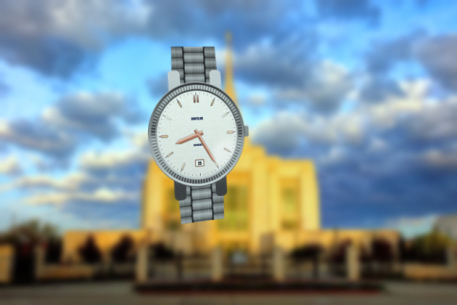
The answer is 8:25
